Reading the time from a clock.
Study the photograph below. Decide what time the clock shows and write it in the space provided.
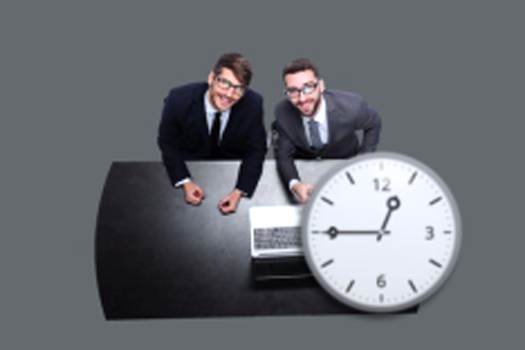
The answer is 12:45
